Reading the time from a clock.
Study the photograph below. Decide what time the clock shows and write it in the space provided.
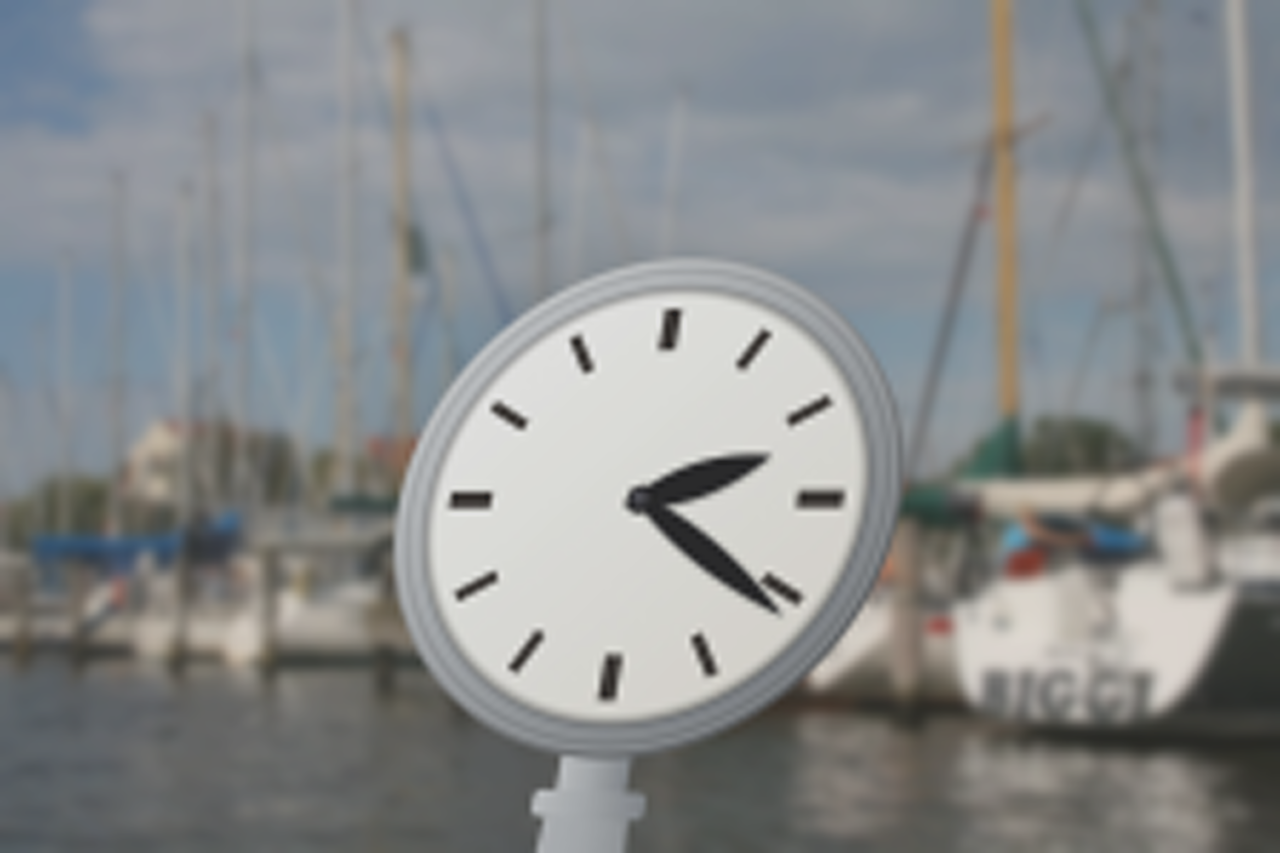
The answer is 2:21
